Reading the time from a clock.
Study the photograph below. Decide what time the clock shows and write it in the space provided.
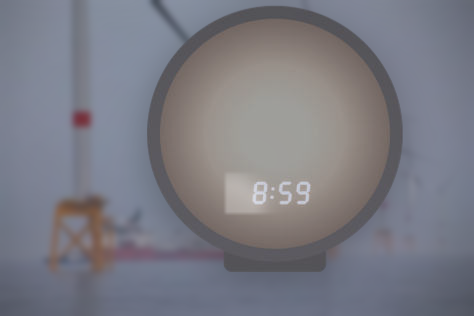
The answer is 8:59
